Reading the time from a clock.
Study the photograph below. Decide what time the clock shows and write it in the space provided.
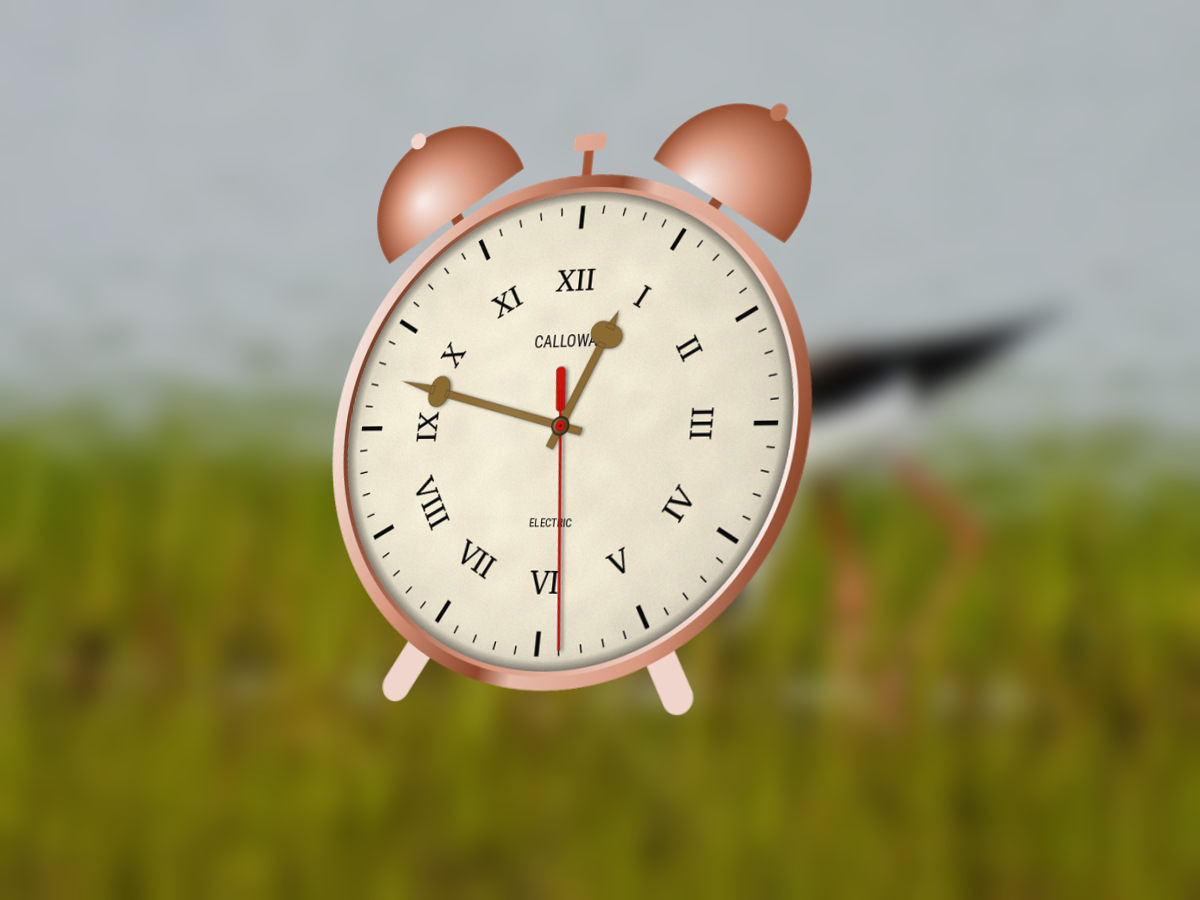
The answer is 12:47:29
